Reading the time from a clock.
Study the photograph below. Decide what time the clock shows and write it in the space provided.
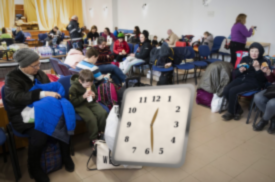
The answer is 12:28
